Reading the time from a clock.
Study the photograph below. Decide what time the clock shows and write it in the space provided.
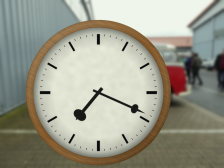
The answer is 7:19
